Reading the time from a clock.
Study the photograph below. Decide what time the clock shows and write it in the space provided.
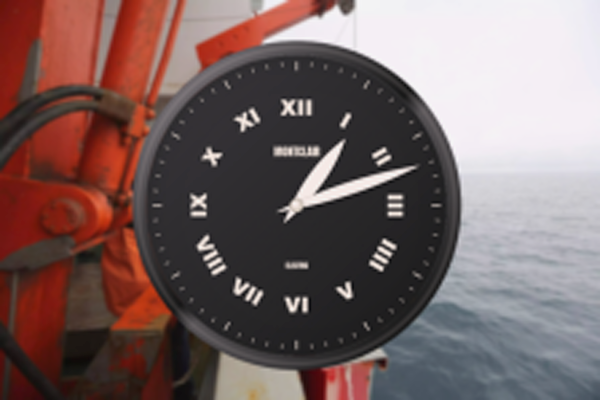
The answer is 1:12
